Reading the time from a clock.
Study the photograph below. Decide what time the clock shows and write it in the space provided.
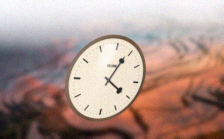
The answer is 4:04
